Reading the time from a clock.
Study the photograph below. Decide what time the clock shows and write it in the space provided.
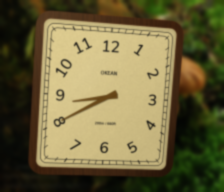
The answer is 8:40
